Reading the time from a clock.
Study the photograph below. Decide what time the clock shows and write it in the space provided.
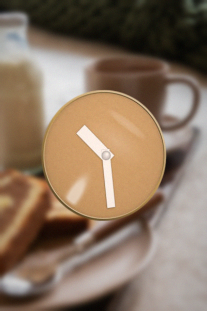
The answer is 10:29
